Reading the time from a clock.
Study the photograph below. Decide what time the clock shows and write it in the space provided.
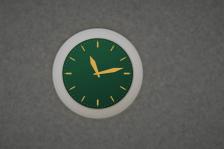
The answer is 11:13
